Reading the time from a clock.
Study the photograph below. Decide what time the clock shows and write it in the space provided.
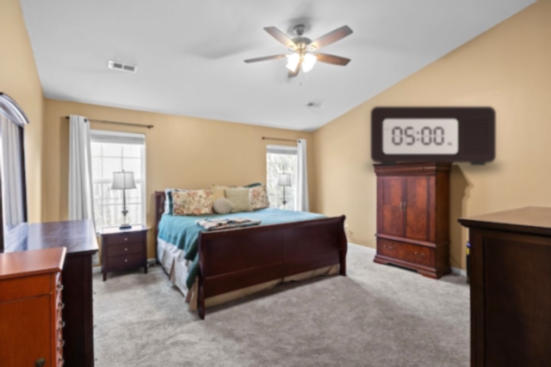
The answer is 5:00
